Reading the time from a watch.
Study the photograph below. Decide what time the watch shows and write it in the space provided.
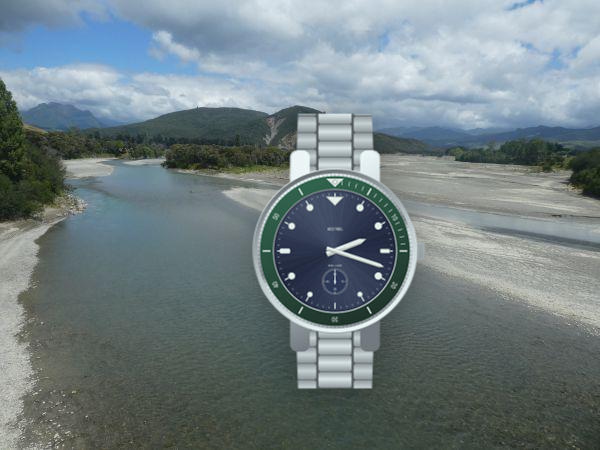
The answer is 2:18
